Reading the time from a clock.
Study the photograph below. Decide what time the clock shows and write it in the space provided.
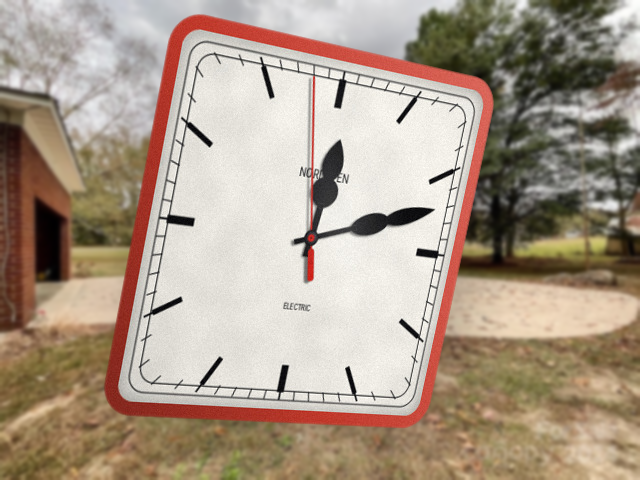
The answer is 12:11:58
